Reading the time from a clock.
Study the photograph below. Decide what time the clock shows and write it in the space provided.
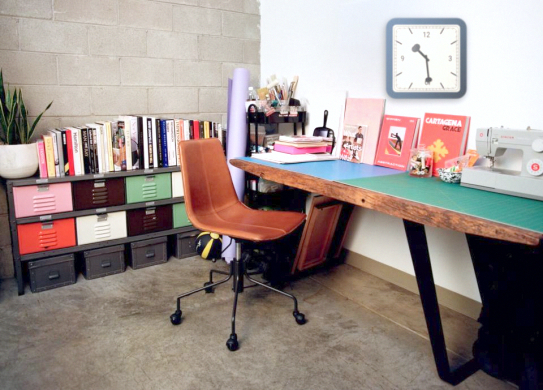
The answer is 10:29
